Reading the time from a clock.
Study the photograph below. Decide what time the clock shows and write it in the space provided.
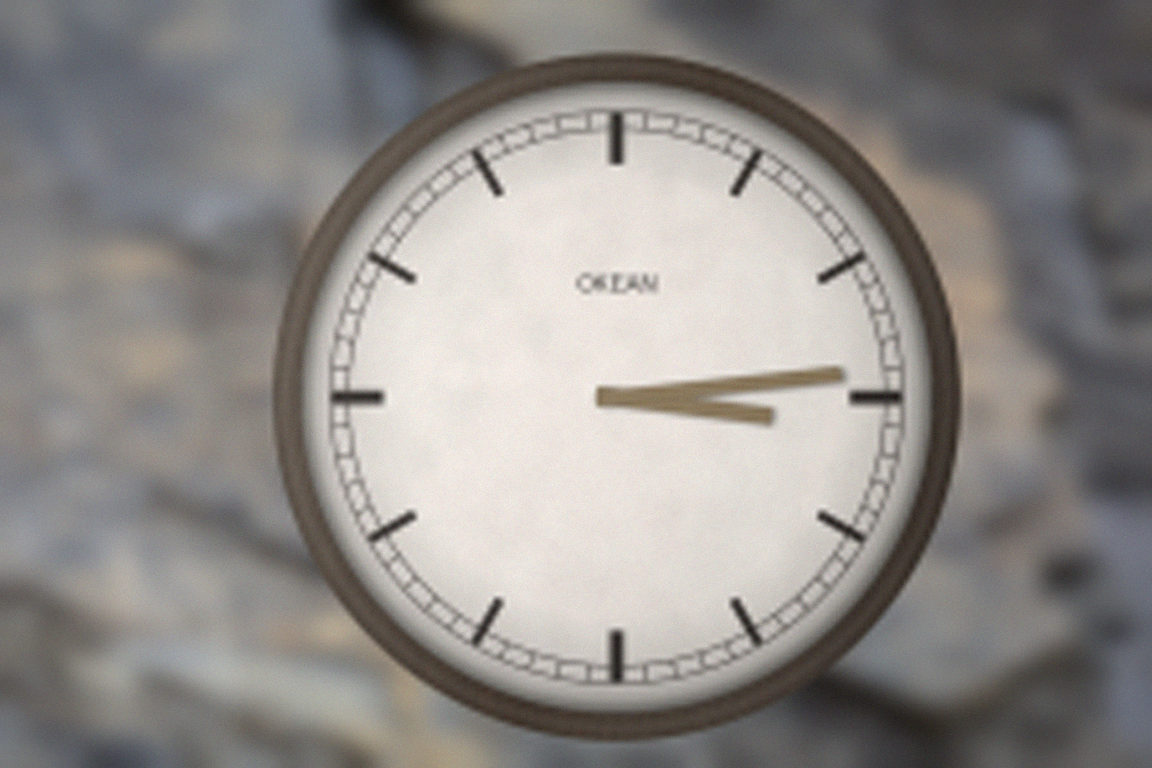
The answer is 3:14
